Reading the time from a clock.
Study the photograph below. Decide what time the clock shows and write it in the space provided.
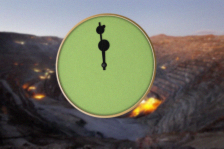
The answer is 11:59
